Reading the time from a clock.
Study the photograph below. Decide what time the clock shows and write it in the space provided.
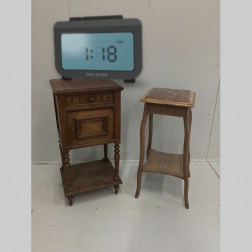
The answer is 1:18
